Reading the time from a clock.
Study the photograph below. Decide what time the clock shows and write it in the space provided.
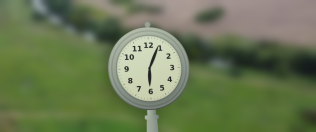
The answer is 6:04
